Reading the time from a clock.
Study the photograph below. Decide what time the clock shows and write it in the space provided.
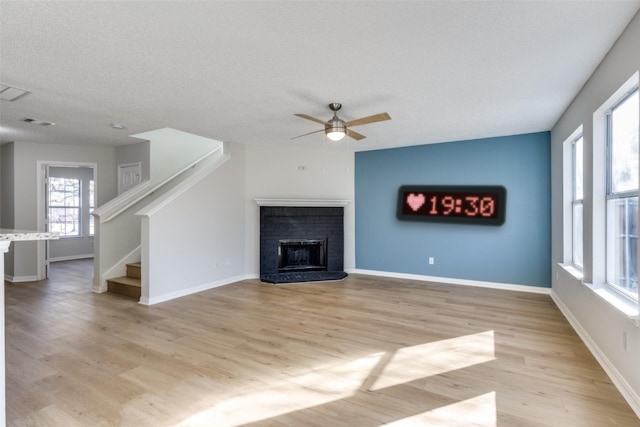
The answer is 19:30
